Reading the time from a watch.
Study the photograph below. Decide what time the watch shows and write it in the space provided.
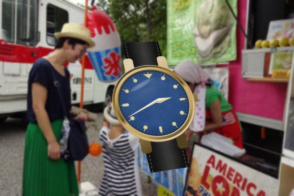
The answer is 2:41
